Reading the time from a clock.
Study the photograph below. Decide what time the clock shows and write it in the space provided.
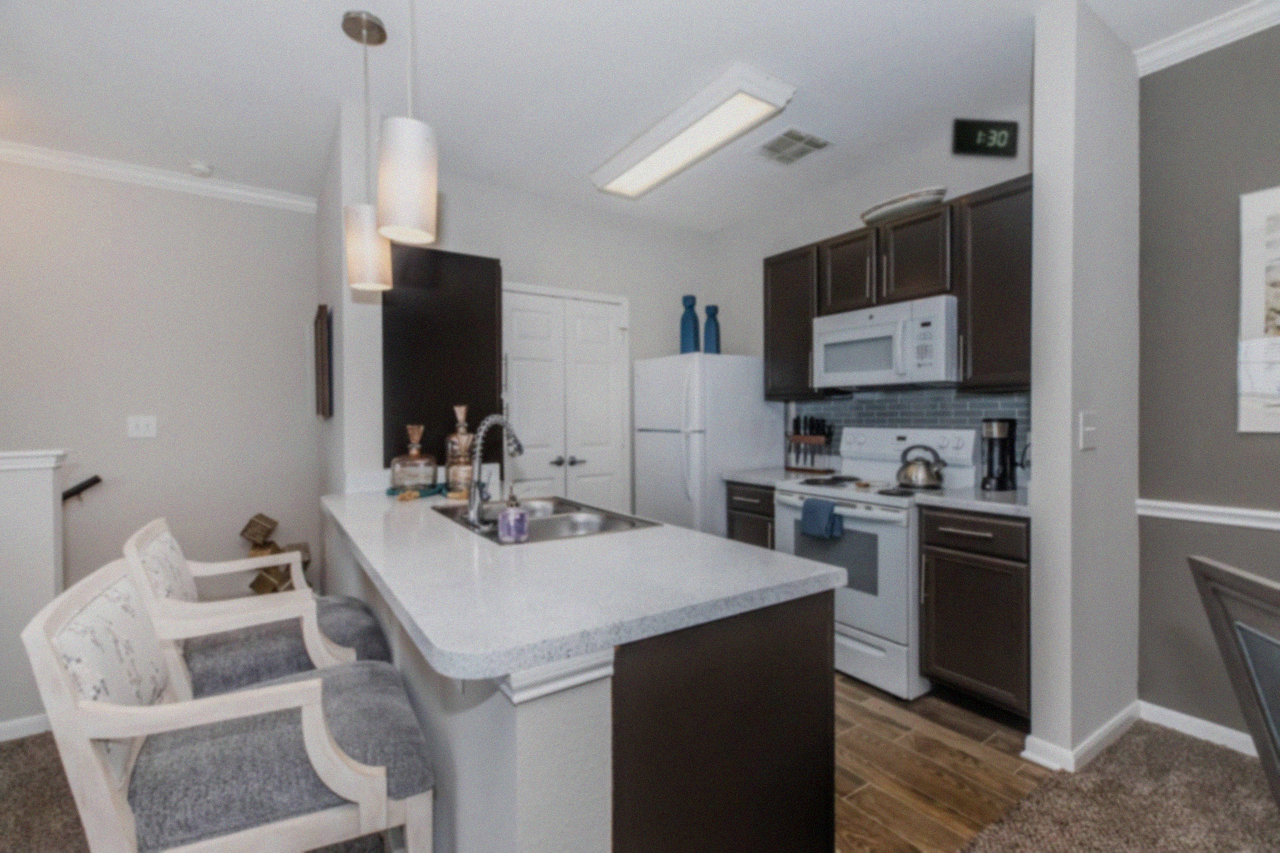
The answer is 1:30
